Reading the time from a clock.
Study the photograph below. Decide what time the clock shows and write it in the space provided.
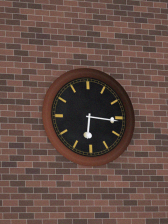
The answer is 6:16
